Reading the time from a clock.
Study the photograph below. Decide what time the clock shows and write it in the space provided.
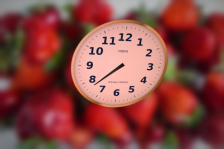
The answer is 7:38
